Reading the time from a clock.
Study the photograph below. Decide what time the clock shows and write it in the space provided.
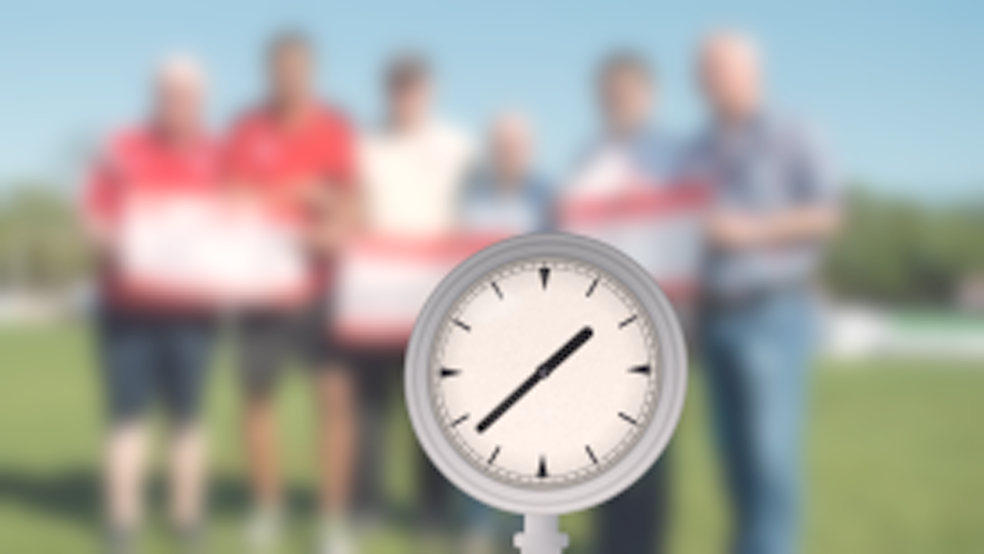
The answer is 1:38
